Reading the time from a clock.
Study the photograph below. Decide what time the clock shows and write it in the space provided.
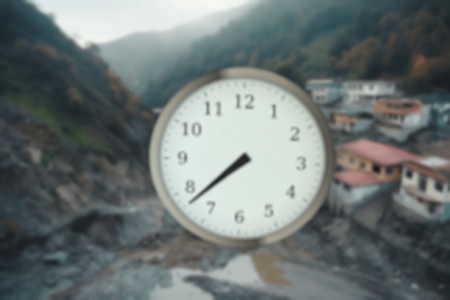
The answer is 7:38
